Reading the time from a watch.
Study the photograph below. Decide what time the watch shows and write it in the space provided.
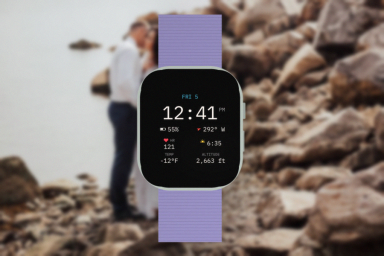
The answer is 12:41
